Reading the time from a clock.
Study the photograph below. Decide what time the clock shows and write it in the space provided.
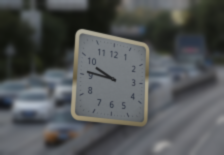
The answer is 9:46
